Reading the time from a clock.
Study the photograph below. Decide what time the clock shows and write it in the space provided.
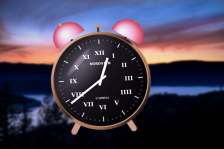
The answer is 12:39
